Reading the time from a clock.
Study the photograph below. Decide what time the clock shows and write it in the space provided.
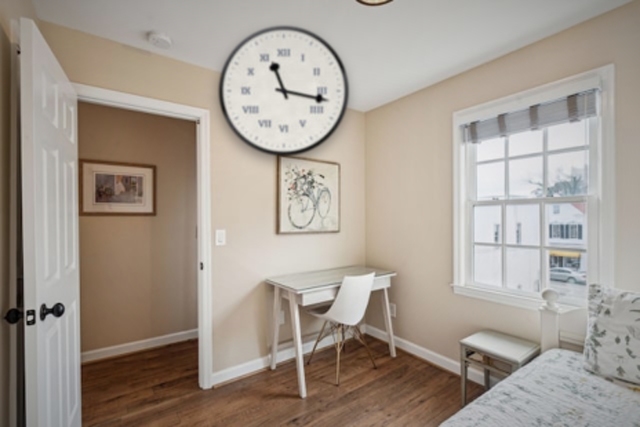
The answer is 11:17
